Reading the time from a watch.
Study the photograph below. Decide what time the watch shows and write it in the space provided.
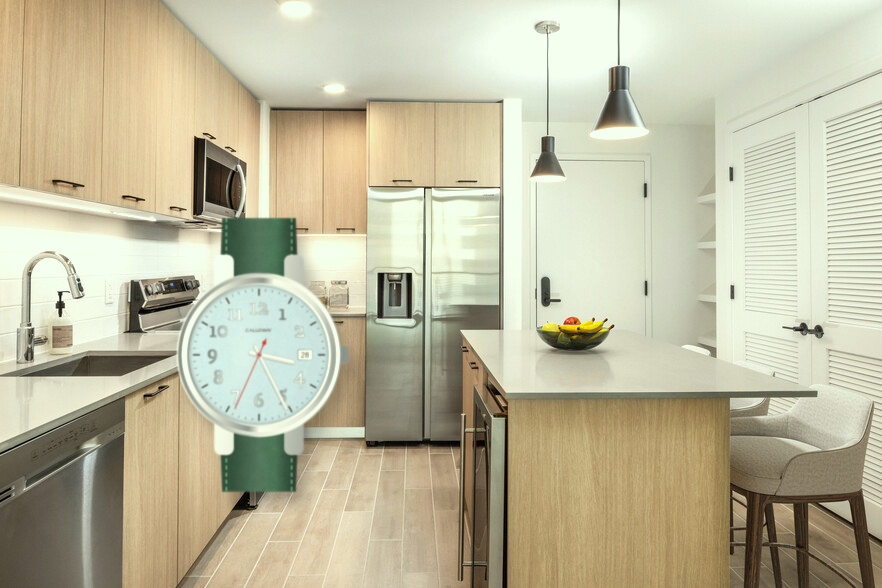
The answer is 3:25:34
